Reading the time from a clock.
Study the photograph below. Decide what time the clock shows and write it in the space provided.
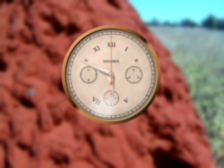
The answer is 5:49
